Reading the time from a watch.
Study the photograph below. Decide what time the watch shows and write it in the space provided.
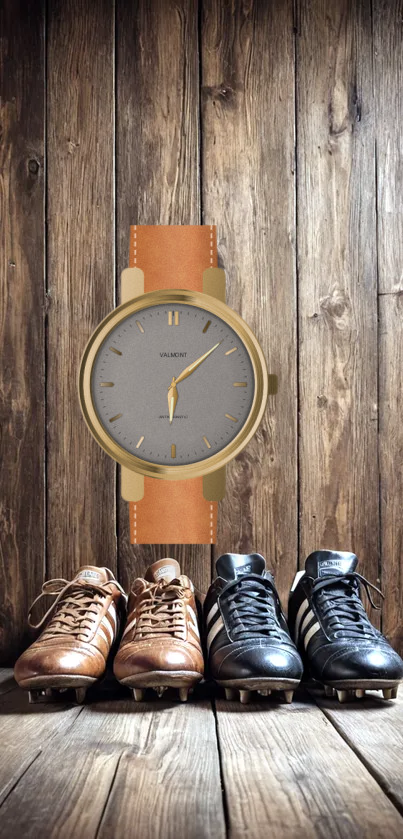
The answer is 6:08
